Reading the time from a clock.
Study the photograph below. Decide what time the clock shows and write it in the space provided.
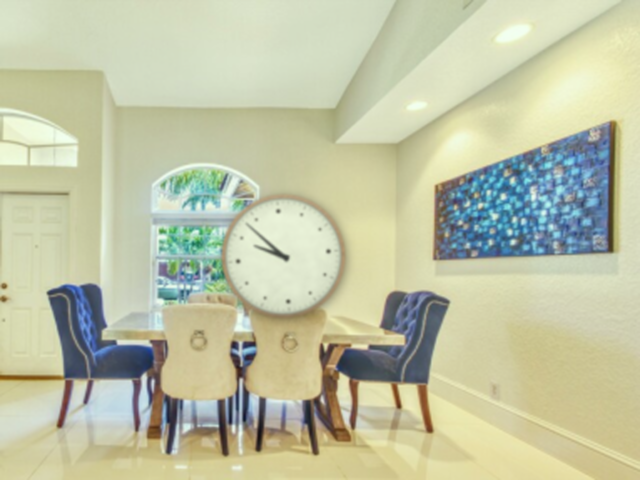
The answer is 9:53
